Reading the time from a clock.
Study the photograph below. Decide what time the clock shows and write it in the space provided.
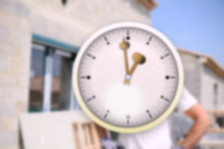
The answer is 12:59
